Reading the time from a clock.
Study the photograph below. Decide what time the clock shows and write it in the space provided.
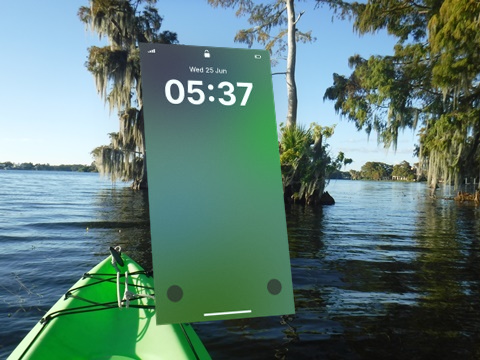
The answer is 5:37
